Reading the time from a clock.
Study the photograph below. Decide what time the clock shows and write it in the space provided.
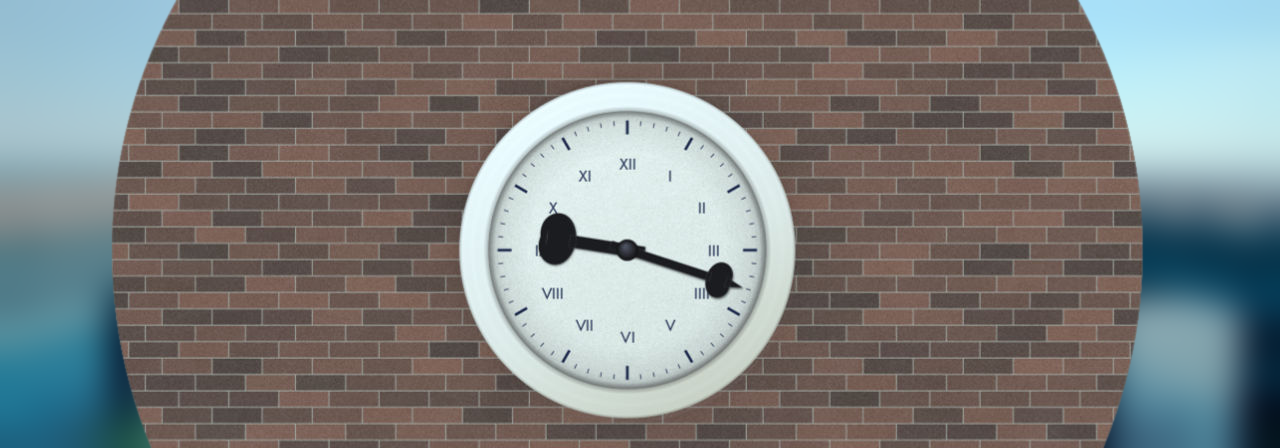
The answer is 9:18
